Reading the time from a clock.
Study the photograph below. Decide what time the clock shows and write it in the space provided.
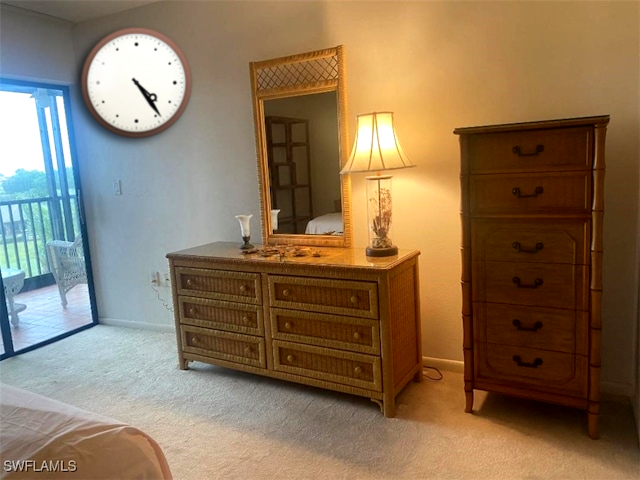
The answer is 4:24
